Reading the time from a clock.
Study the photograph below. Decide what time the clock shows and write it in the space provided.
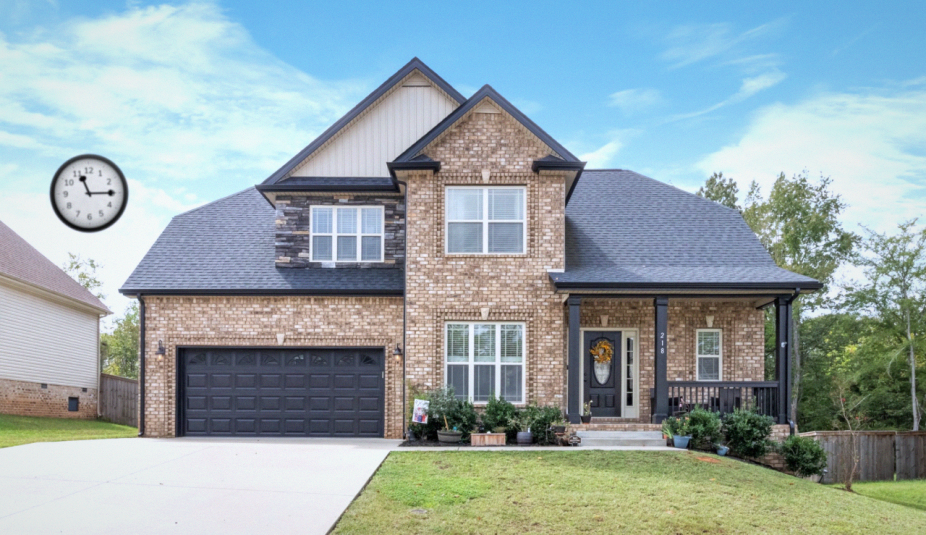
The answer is 11:15
